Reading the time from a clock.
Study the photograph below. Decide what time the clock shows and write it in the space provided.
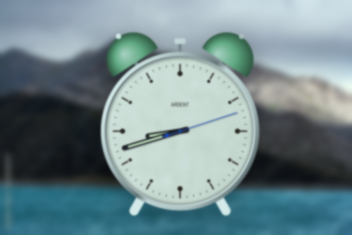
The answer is 8:42:12
